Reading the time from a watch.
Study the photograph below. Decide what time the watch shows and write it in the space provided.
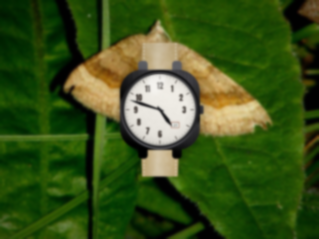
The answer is 4:48
